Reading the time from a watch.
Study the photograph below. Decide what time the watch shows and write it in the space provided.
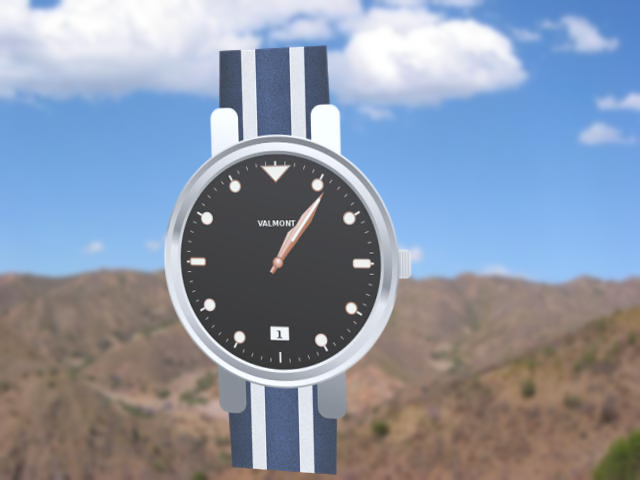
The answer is 1:06
